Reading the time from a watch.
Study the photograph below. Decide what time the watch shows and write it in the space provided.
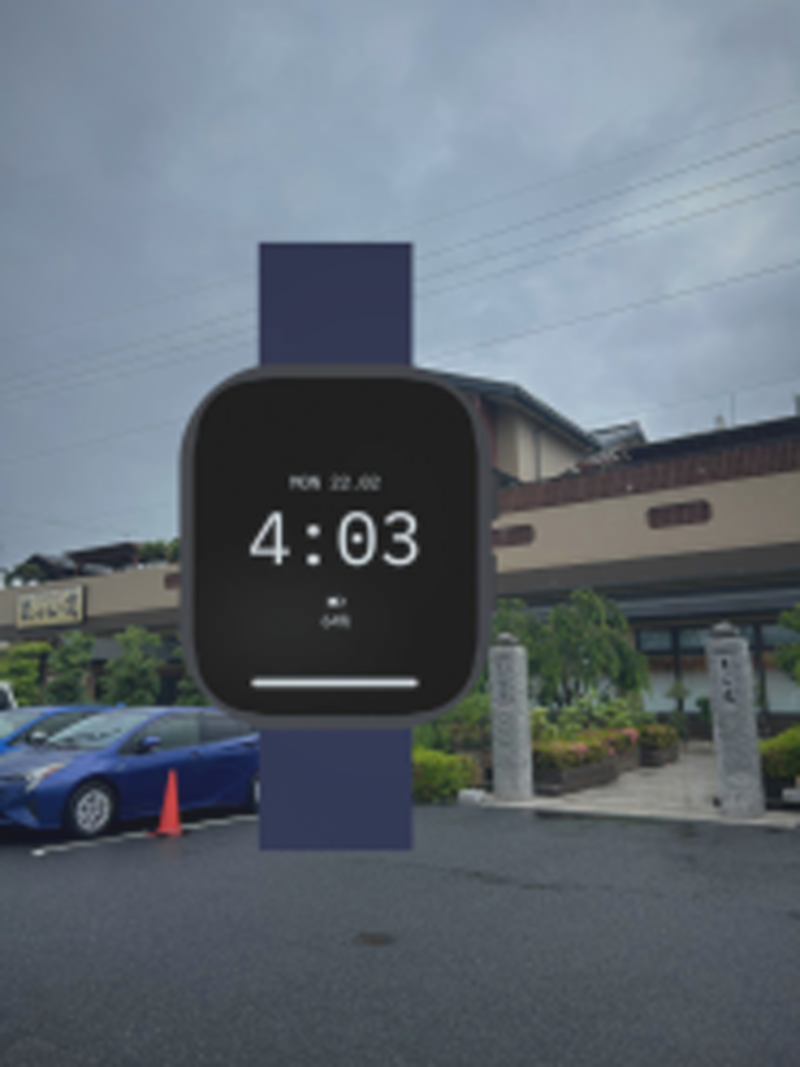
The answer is 4:03
